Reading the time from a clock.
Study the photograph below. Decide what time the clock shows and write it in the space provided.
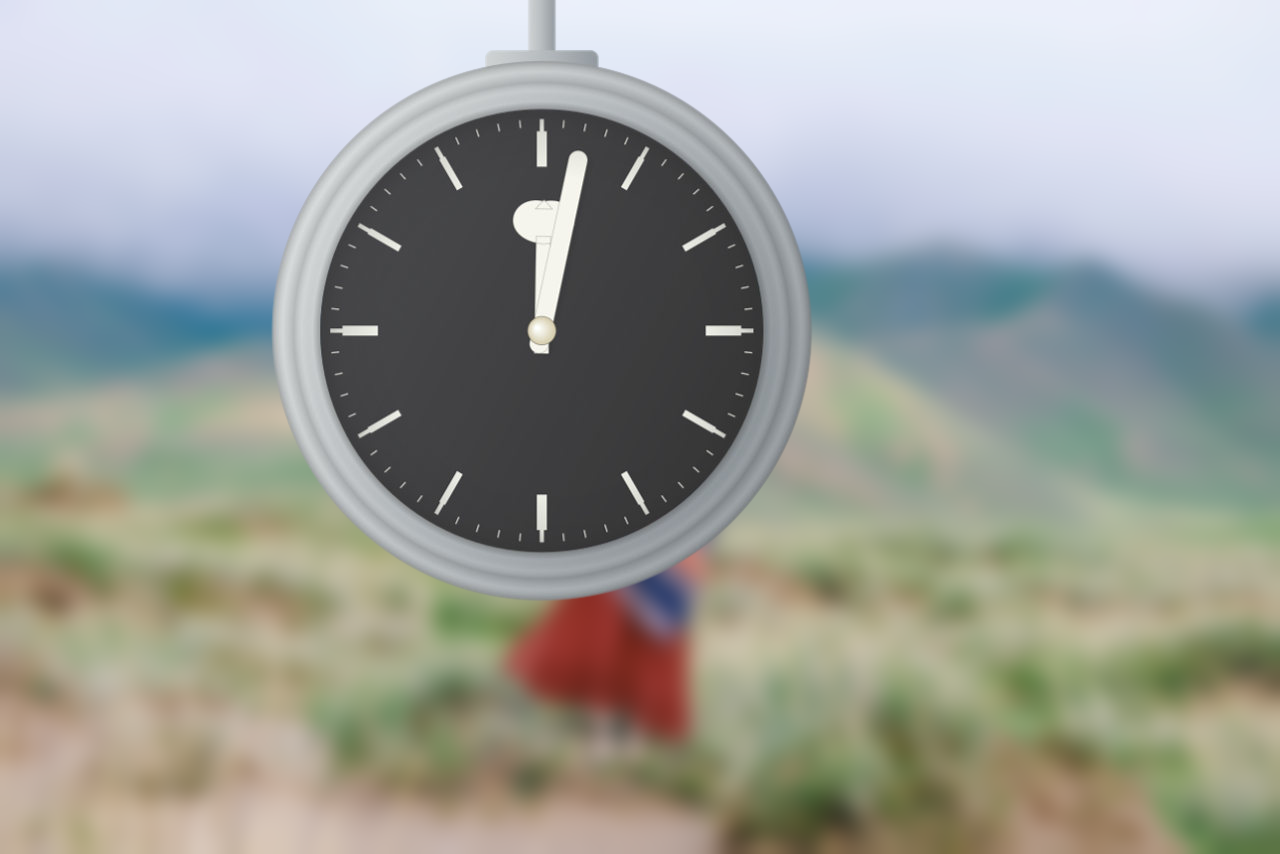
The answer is 12:02
